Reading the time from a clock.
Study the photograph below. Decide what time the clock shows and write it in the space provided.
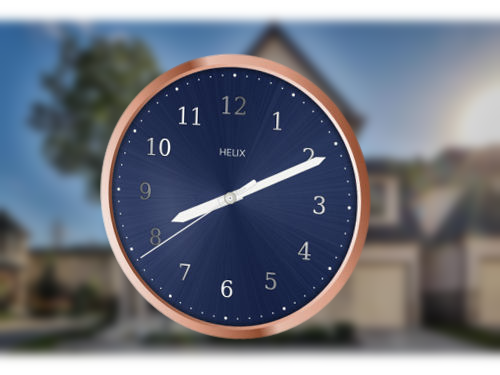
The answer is 8:10:39
